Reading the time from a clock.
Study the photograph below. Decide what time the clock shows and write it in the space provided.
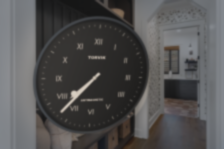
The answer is 7:37
